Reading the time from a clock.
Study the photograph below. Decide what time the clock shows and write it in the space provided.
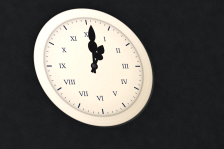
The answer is 1:01
